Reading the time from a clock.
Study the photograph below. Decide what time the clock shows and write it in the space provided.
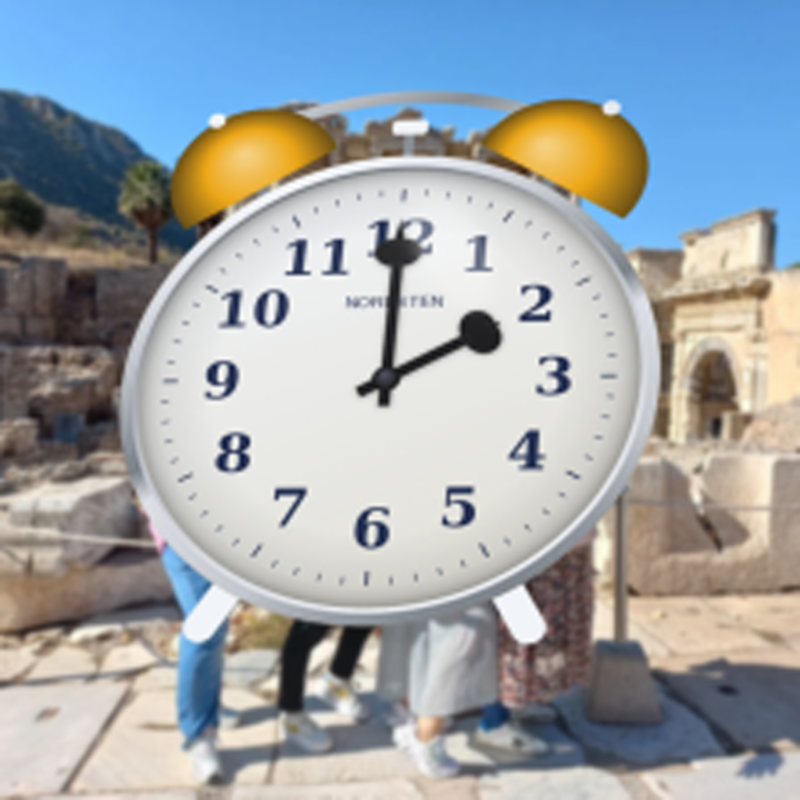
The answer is 2:00
